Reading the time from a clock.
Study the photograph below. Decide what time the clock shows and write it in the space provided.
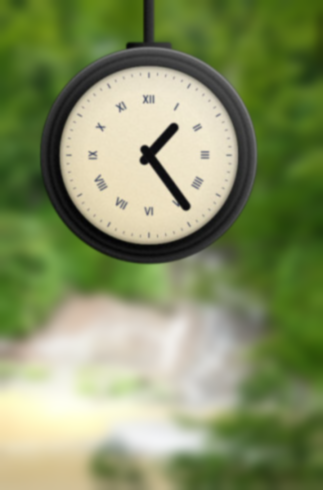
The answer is 1:24
